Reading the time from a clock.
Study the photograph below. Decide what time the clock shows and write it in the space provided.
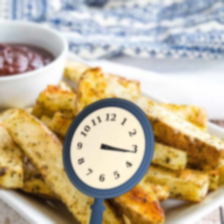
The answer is 3:16
